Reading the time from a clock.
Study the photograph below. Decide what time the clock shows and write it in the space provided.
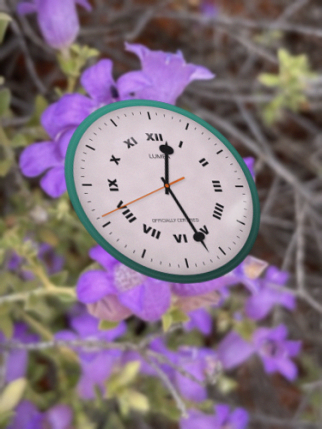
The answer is 12:26:41
